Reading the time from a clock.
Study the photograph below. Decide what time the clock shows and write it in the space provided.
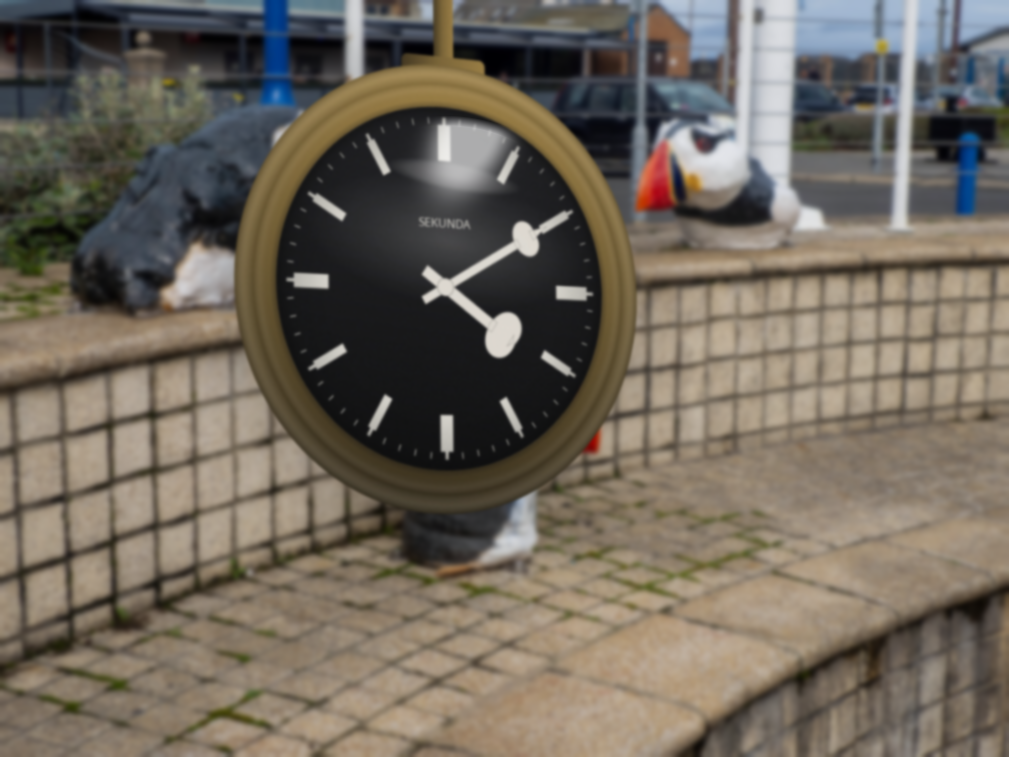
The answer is 4:10
